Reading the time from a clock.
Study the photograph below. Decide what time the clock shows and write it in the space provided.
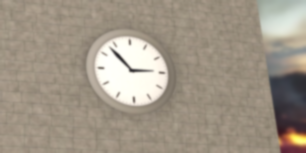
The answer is 2:53
